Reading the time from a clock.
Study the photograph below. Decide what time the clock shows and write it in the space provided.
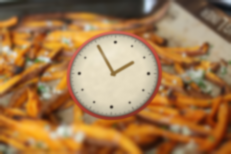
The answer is 1:55
